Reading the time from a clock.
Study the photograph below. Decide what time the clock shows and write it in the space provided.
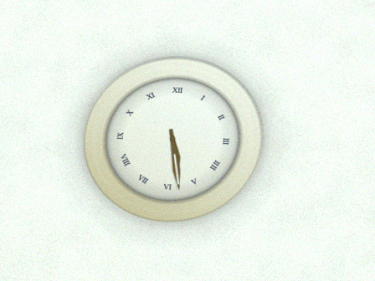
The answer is 5:28
